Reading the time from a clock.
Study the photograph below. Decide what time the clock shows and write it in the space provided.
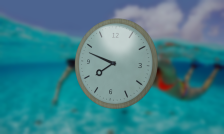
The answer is 7:48
